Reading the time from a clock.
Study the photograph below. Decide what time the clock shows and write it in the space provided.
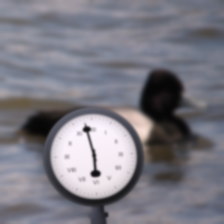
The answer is 5:58
